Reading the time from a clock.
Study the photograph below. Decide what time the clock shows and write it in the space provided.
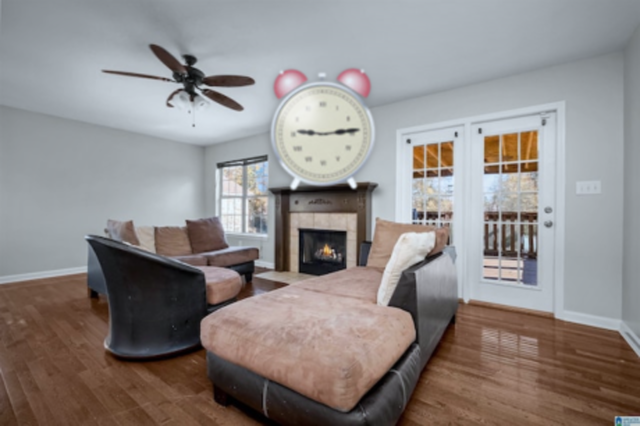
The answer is 9:14
